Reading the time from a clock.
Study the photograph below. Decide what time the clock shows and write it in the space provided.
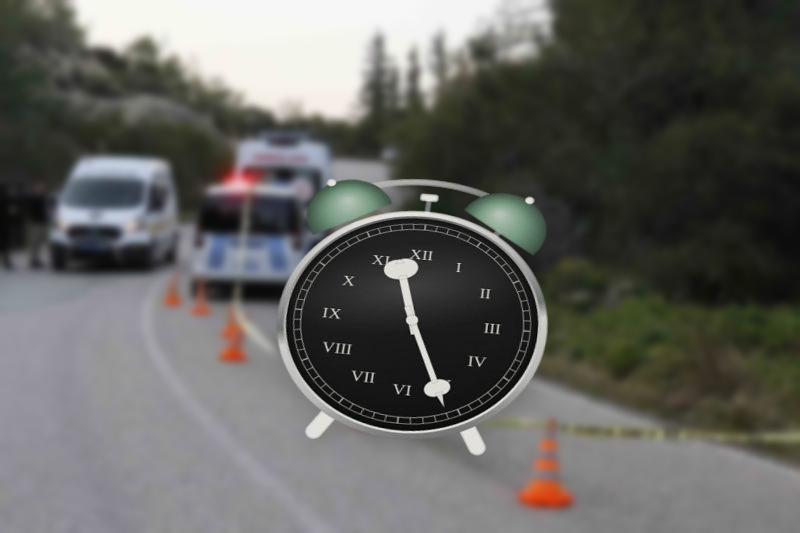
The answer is 11:26
